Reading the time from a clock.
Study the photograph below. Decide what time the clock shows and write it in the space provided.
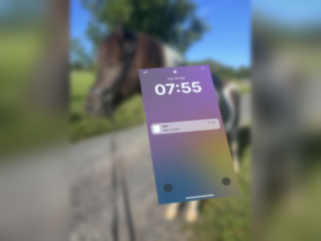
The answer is 7:55
